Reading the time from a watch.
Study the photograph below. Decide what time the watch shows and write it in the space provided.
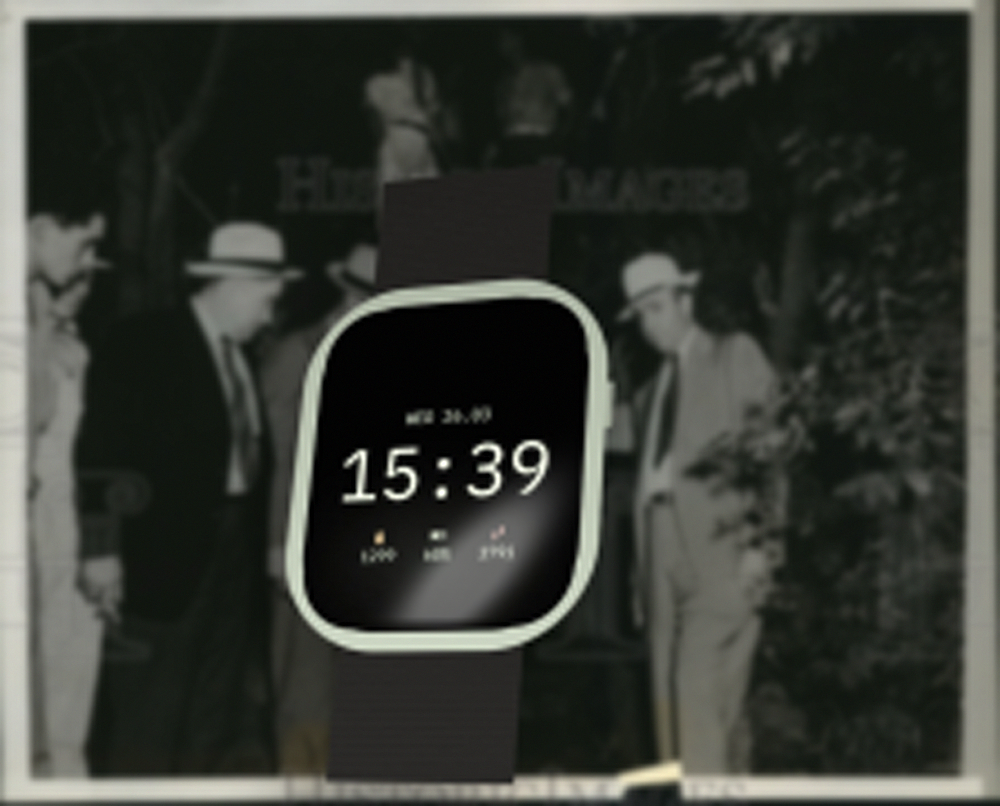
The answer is 15:39
